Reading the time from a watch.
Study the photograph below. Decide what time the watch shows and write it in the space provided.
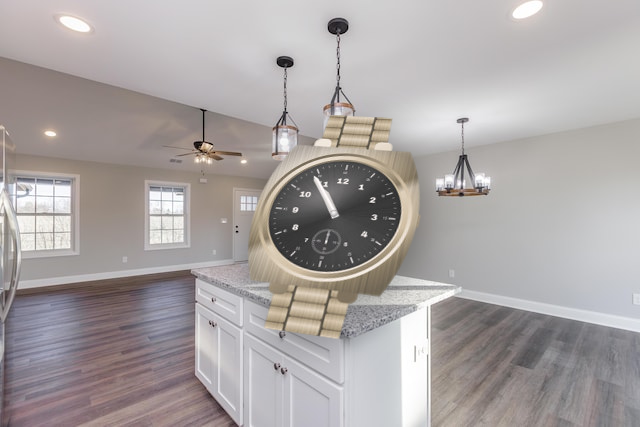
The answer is 10:54
